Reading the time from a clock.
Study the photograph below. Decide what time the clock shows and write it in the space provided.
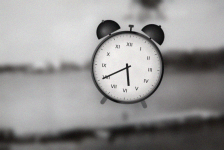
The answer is 5:40
